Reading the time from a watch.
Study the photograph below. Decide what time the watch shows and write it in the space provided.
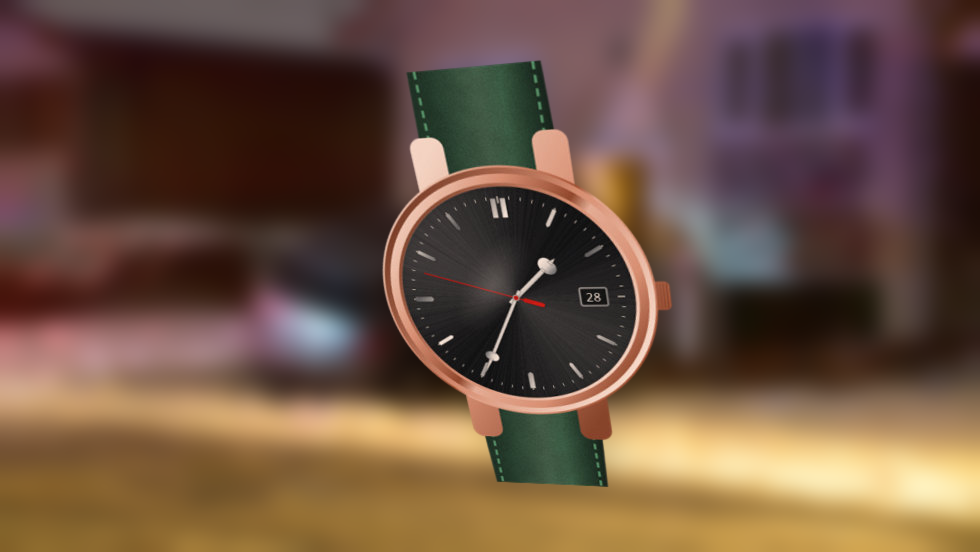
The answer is 1:34:48
